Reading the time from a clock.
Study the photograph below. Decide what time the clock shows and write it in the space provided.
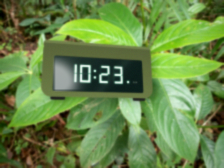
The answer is 10:23
